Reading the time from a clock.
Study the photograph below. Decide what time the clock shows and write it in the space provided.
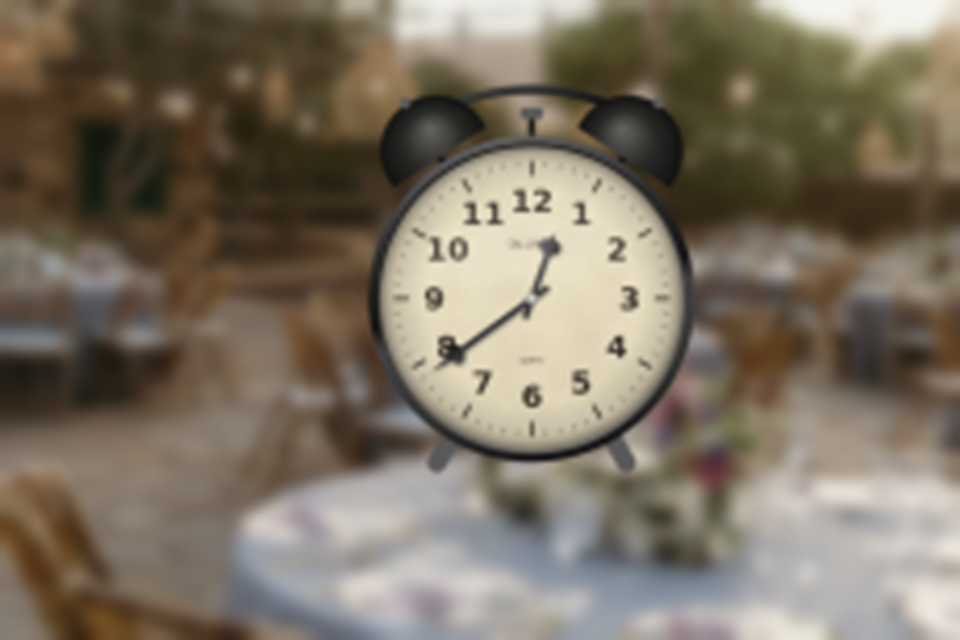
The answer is 12:39
